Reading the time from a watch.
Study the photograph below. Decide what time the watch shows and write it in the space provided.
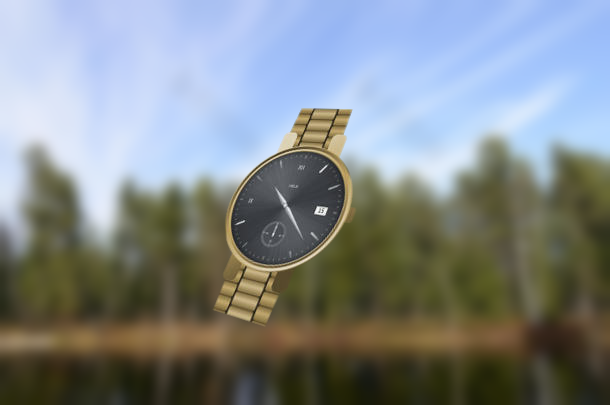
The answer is 10:22
